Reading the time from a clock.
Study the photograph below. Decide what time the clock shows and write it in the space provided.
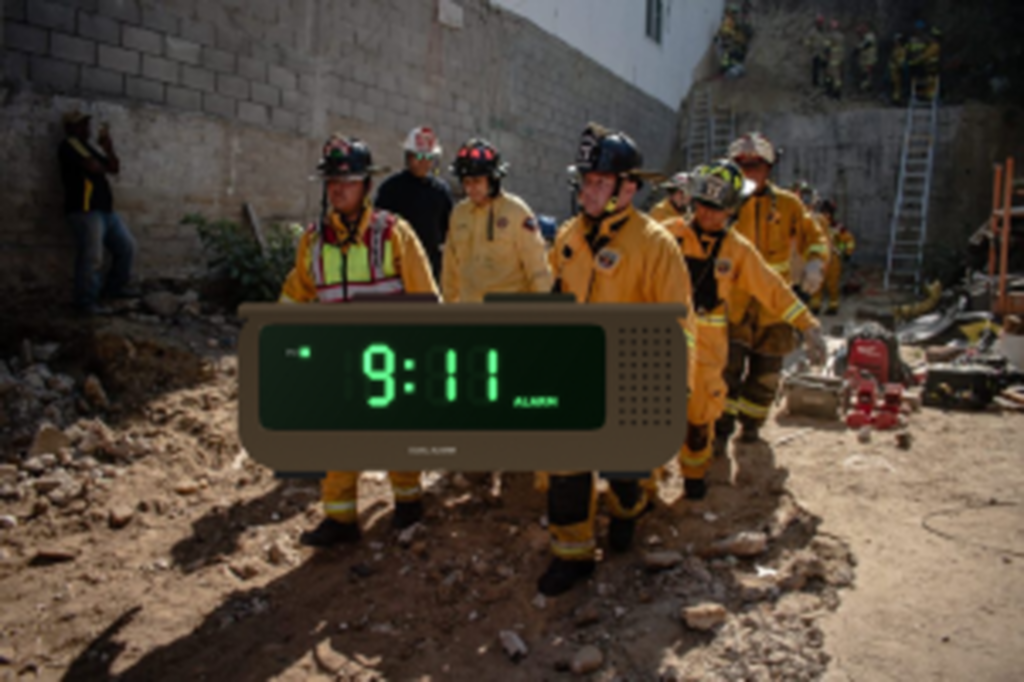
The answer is 9:11
